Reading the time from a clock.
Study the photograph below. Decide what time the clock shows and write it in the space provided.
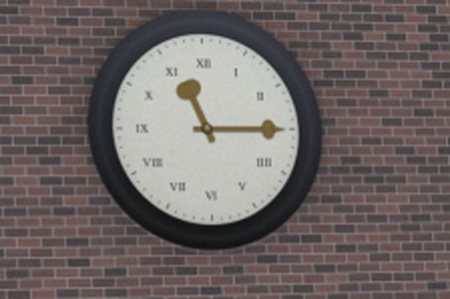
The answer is 11:15
